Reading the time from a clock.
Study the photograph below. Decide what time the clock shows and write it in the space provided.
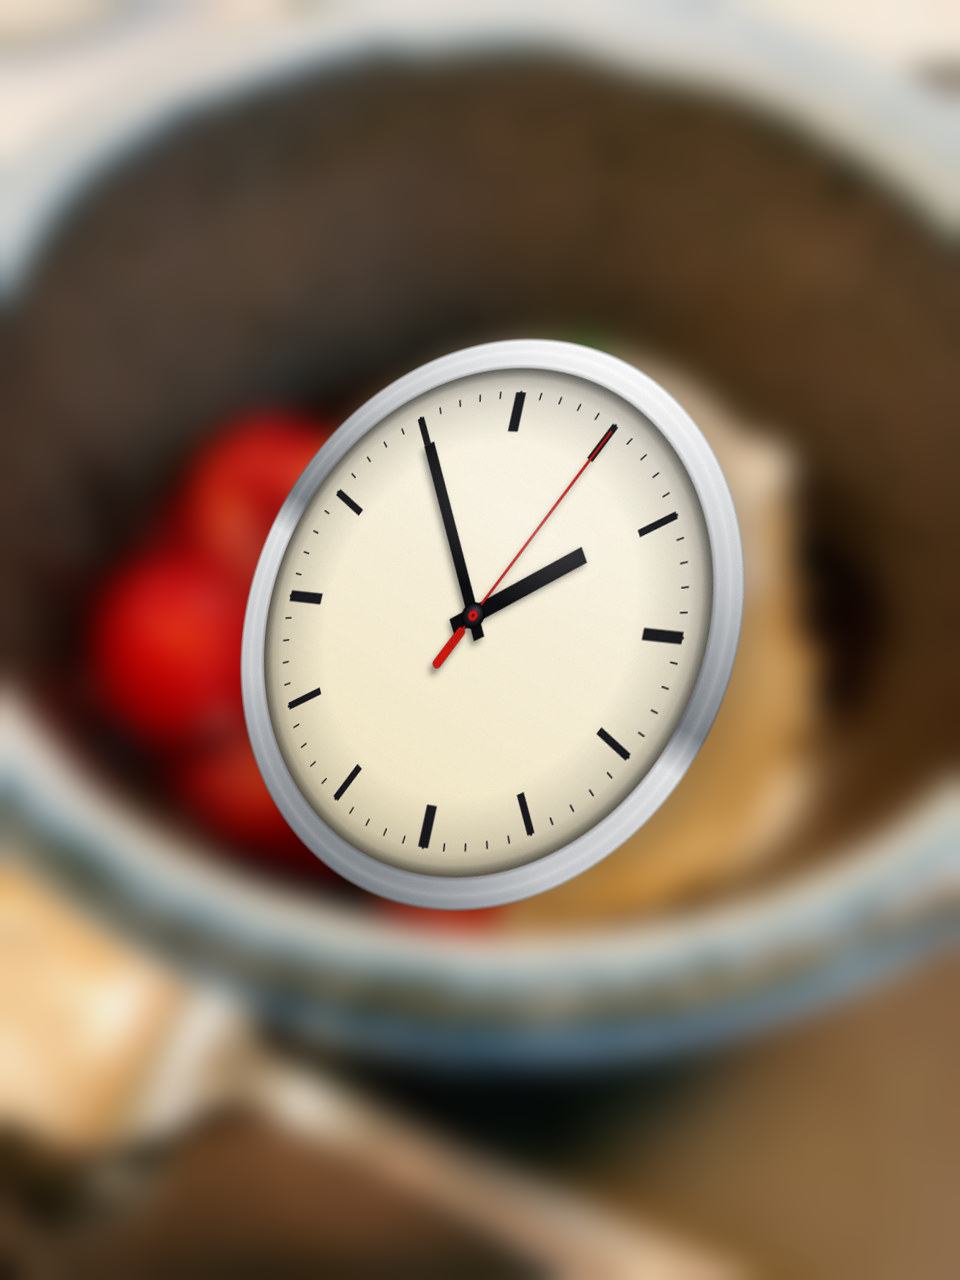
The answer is 1:55:05
